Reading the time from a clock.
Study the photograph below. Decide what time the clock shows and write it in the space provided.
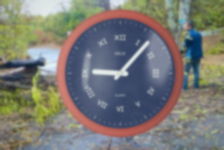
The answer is 9:07
